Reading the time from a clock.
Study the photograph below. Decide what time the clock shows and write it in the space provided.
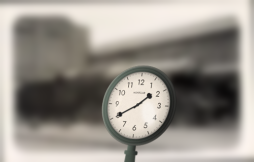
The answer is 1:40
